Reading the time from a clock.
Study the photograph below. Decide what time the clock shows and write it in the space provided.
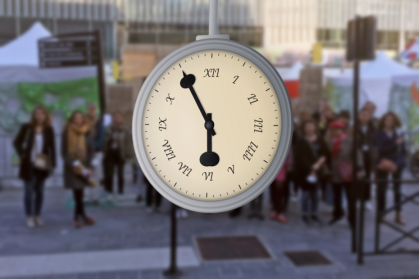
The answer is 5:55
